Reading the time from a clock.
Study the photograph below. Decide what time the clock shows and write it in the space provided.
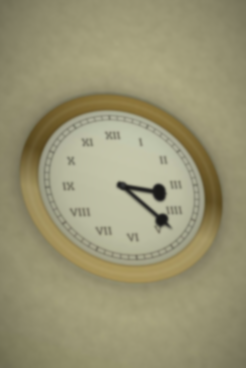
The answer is 3:23
